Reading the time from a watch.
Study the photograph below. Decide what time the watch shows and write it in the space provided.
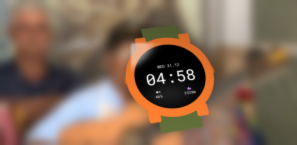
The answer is 4:58
